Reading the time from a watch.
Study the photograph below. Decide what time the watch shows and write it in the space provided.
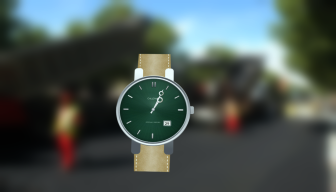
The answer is 1:04
